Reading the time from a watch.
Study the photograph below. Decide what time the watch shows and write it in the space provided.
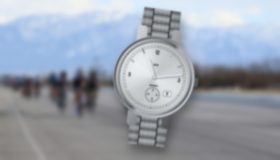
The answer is 11:13
